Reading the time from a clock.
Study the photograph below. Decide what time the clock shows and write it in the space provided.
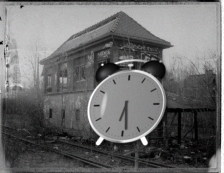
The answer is 6:29
